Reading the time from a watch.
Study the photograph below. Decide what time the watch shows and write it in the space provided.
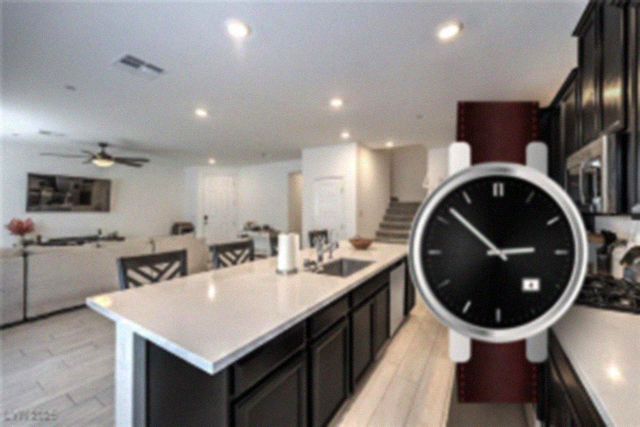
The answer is 2:52
